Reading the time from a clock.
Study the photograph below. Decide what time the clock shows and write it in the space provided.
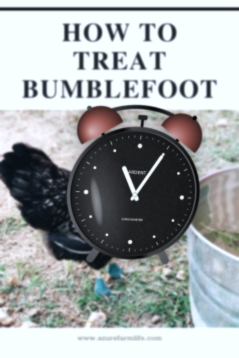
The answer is 11:05
